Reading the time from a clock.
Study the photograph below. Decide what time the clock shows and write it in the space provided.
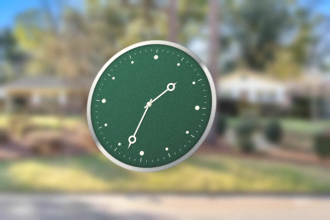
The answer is 1:33
